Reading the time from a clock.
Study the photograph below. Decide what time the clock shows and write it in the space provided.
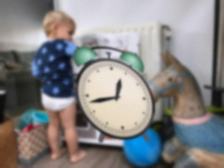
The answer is 12:43
